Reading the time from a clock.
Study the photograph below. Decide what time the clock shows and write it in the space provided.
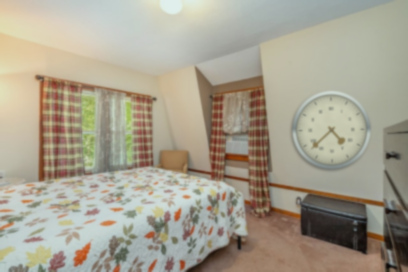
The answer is 4:38
